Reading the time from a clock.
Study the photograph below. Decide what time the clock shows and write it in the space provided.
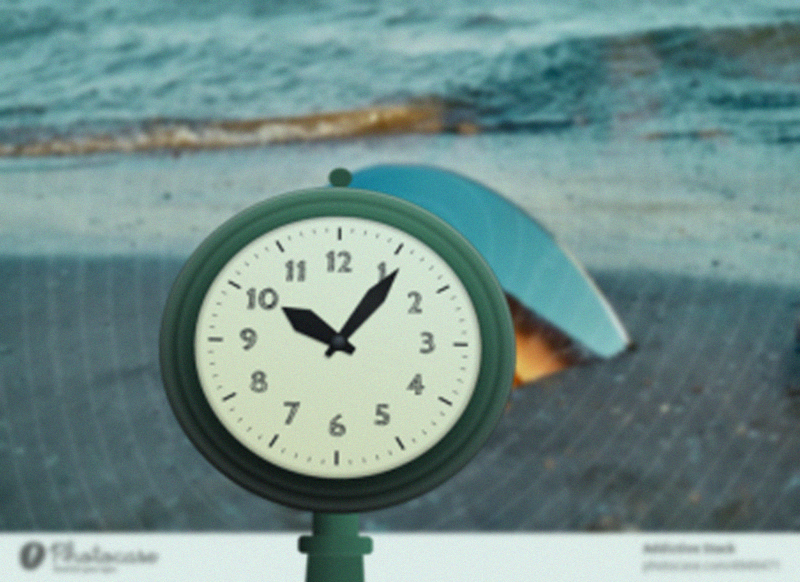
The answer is 10:06
